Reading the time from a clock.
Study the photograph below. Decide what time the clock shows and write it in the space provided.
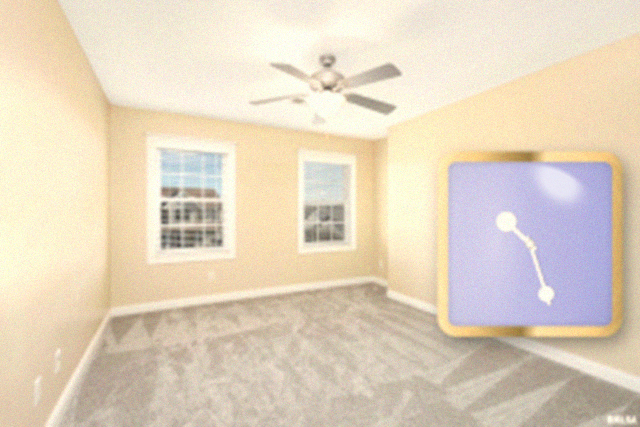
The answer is 10:27
